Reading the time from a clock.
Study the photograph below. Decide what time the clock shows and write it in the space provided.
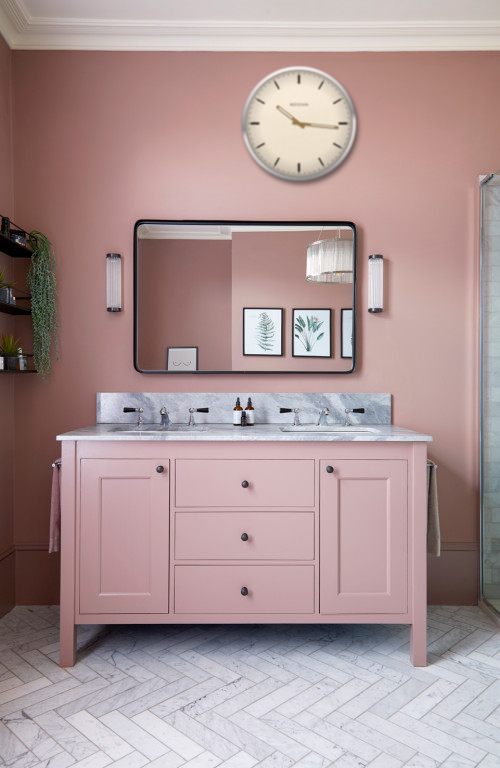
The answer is 10:16
